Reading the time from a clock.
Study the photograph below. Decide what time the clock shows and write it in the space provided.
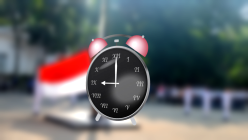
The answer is 9:00
